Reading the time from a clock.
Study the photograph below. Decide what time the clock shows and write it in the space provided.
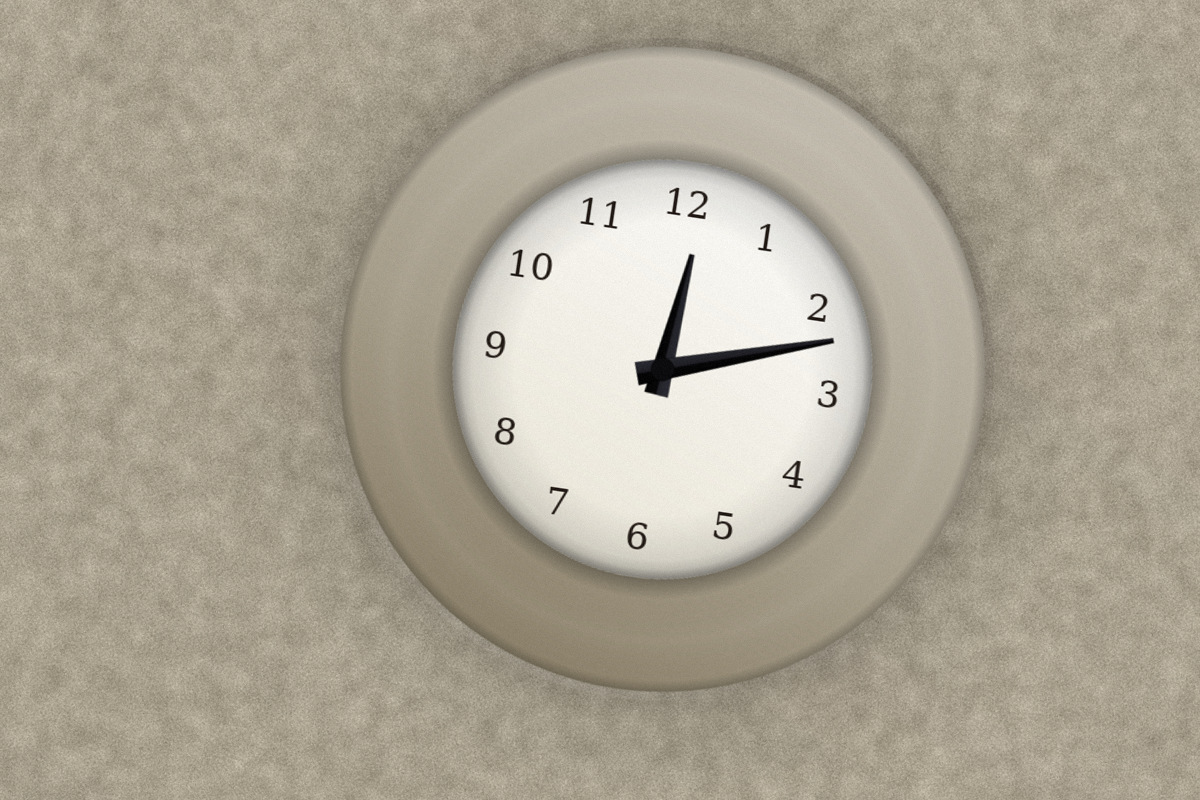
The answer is 12:12
